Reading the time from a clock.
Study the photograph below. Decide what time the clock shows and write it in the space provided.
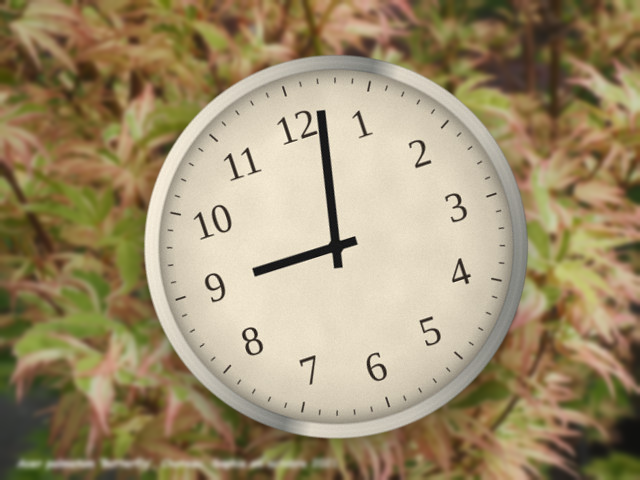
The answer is 9:02
